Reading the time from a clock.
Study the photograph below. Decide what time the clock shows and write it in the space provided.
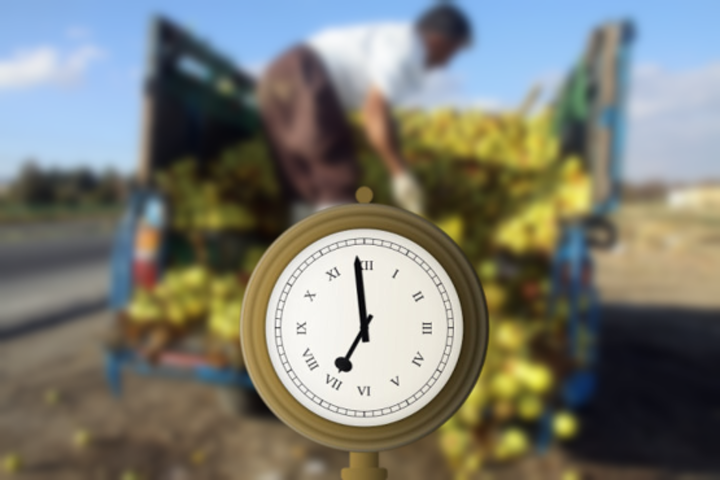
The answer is 6:59
